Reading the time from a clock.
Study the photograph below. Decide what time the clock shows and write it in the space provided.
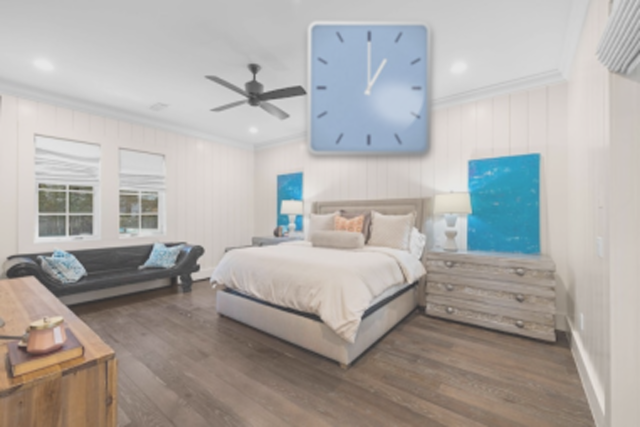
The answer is 1:00
